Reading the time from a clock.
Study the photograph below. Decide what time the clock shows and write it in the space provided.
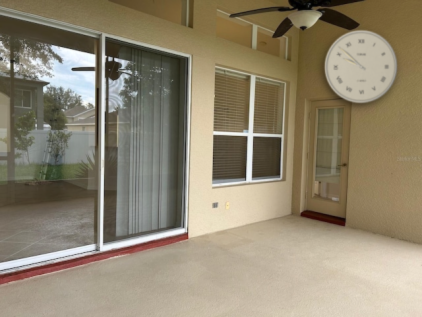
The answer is 9:52
